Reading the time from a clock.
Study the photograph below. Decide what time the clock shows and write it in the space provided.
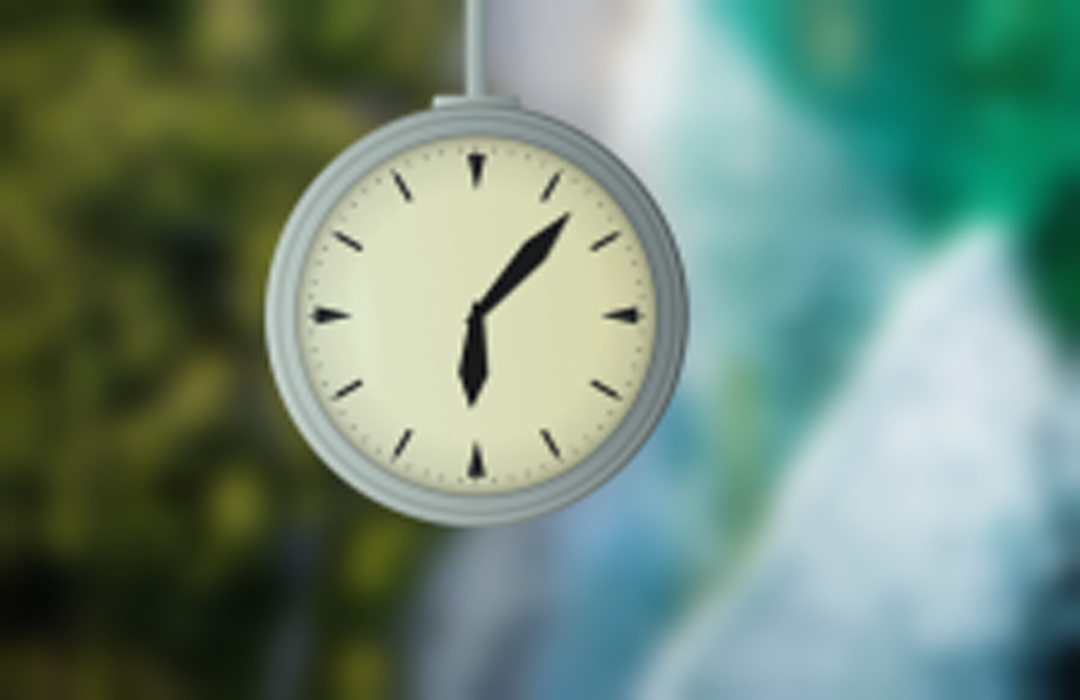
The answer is 6:07
